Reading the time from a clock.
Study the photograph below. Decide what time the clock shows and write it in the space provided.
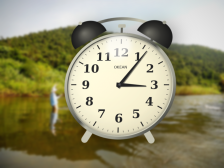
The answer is 3:06
